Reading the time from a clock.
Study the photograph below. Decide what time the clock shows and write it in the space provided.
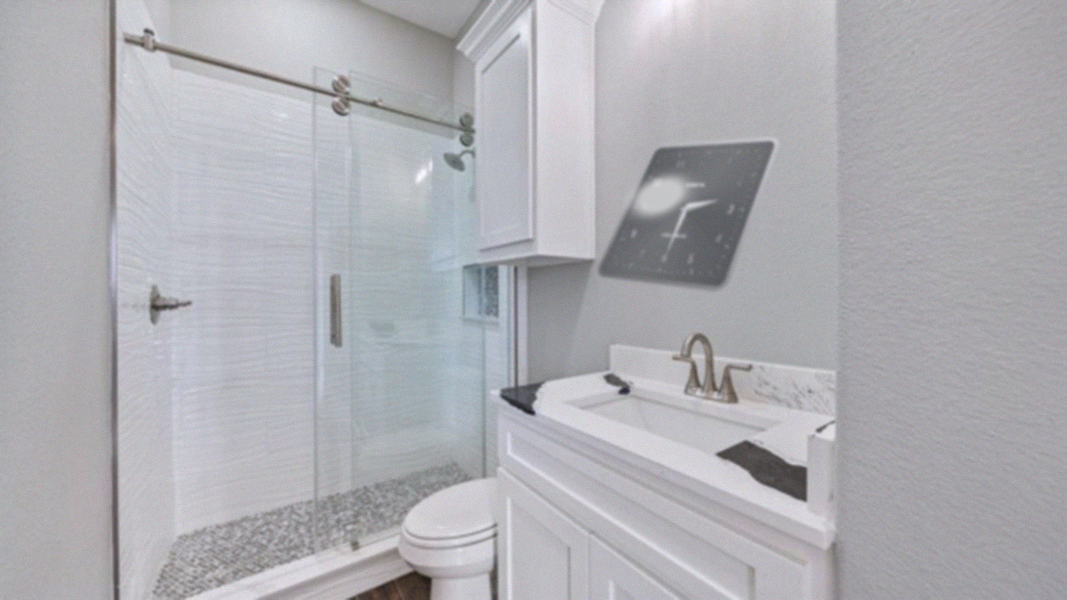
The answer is 2:30
